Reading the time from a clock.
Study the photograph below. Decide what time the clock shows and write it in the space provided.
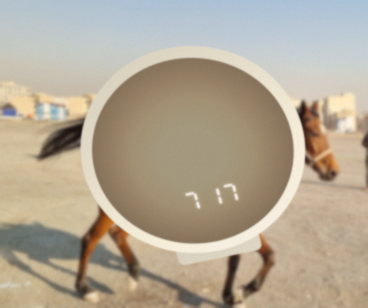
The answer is 7:17
